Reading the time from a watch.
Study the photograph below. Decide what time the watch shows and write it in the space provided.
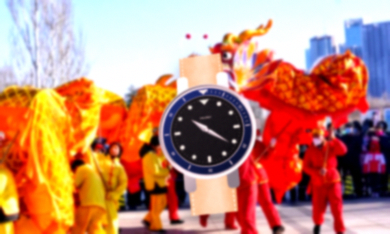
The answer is 10:21
